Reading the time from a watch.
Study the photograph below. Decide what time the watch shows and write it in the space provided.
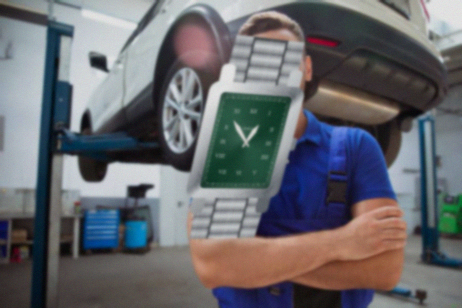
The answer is 12:53
